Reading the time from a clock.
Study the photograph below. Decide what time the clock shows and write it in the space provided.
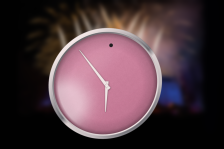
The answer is 5:53
